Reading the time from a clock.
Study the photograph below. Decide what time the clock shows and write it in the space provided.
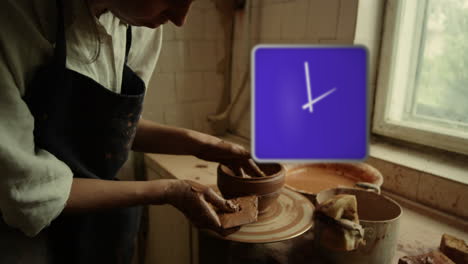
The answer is 1:59
